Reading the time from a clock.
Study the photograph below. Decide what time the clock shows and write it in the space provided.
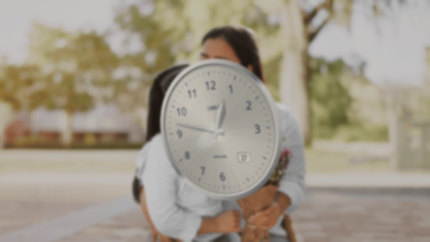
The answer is 12:47
